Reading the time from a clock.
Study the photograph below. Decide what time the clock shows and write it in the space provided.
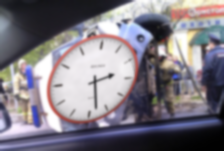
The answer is 2:28
